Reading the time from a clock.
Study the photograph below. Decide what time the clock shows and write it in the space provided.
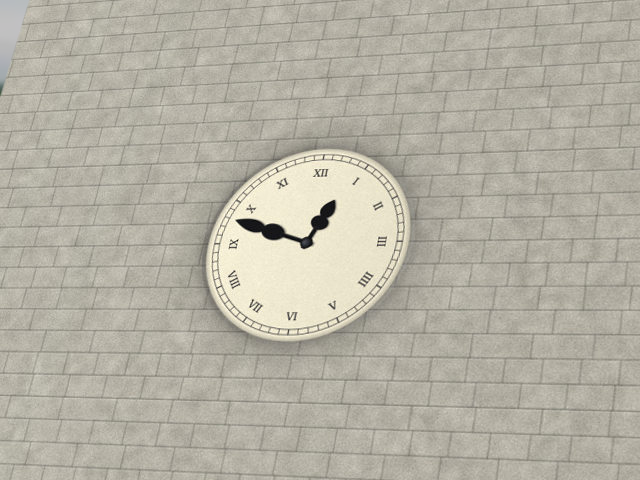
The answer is 12:48
